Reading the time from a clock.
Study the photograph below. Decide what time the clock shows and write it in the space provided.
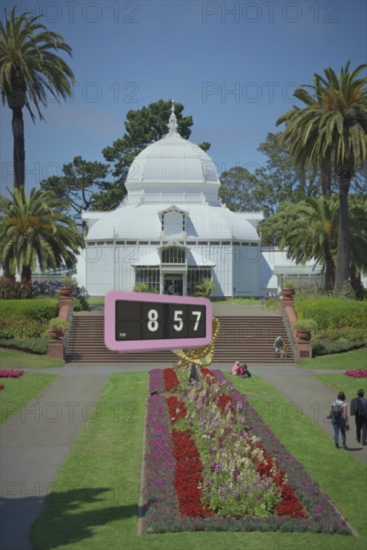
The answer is 8:57
